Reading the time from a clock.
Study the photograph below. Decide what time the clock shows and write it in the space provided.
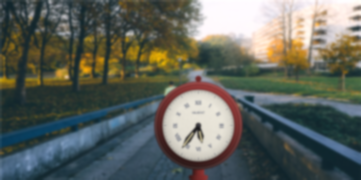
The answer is 5:36
